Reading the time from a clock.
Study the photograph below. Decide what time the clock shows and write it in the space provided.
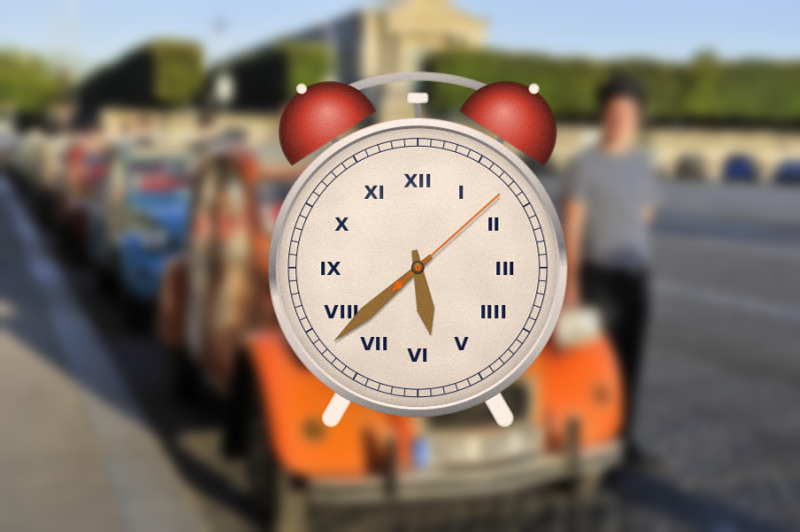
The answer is 5:38:08
